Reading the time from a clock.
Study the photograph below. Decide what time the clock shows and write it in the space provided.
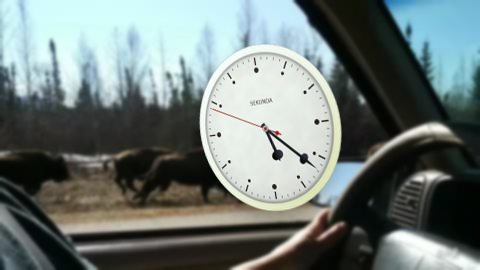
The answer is 5:21:49
